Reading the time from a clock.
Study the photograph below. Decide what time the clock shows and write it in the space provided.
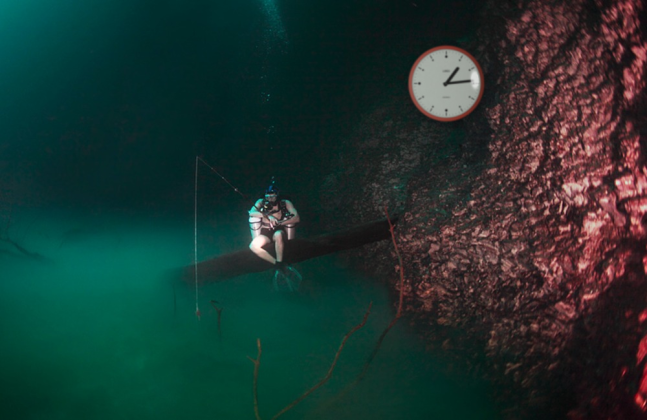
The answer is 1:14
